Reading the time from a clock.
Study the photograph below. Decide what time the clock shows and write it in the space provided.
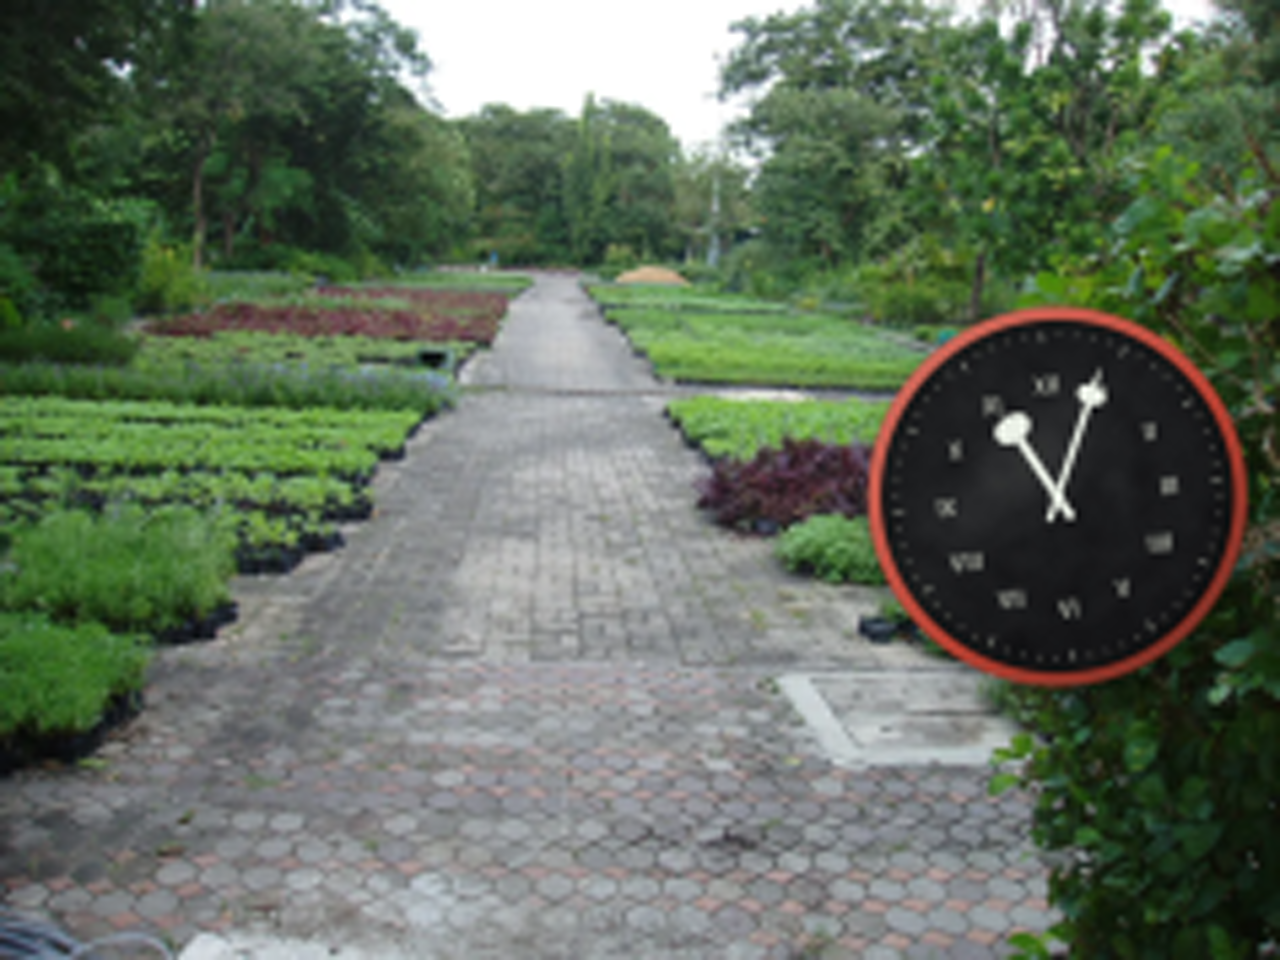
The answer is 11:04
